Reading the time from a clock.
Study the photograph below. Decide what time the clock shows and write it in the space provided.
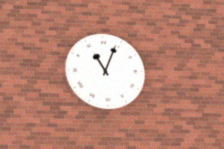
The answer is 11:04
